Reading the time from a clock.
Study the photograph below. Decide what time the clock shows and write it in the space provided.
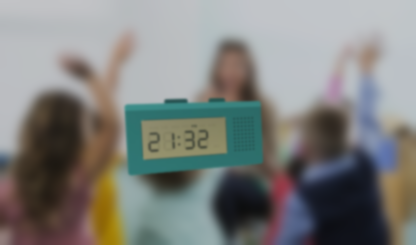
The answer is 21:32
